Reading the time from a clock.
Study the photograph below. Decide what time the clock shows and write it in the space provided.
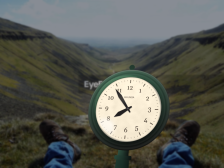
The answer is 7:54
